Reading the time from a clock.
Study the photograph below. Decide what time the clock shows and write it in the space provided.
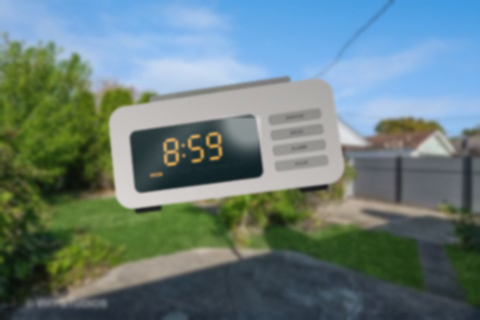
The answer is 8:59
